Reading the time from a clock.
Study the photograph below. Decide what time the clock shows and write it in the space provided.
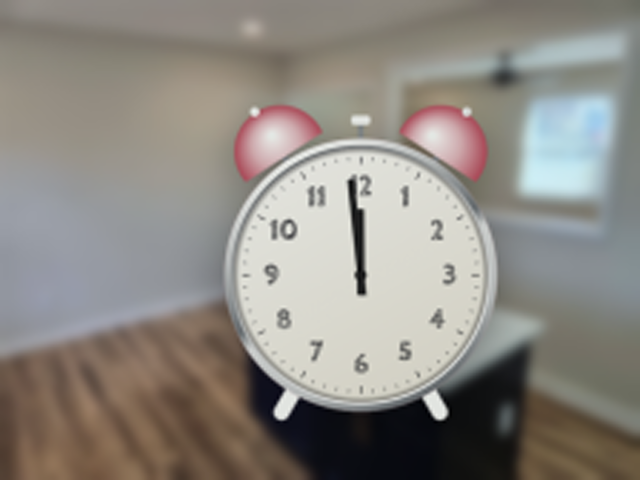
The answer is 11:59
